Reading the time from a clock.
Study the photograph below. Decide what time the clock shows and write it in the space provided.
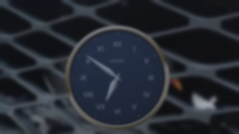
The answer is 6:51
